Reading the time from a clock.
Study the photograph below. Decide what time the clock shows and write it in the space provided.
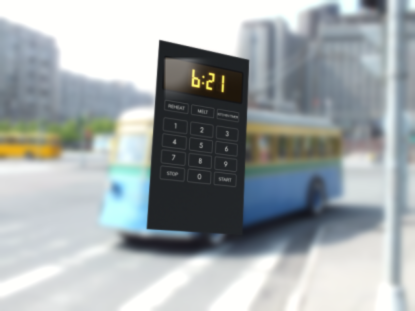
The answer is 6:21
